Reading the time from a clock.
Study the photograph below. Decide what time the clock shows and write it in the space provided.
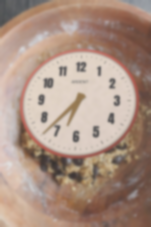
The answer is 6:37
